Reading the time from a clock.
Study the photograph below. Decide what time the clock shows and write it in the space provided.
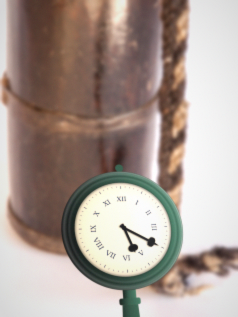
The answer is 5:20
